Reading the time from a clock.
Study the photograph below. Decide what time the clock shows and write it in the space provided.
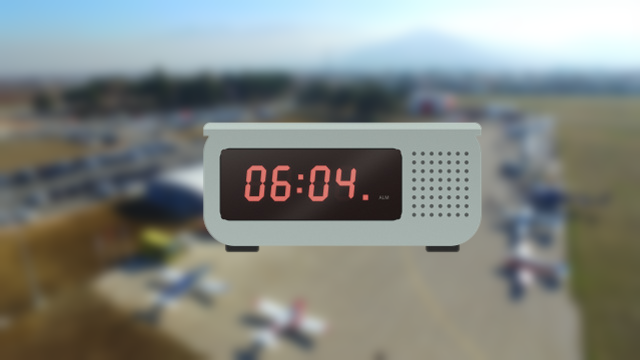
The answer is 6:04
